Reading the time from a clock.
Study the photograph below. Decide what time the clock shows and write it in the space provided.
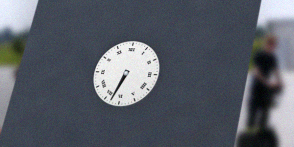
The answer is 6:33
